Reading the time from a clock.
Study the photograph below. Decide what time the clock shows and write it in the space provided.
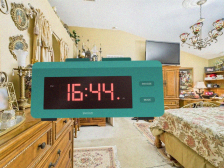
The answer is 16:44
